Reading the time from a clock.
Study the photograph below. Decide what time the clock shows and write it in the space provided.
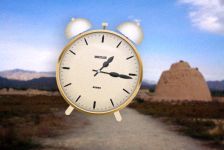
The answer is 1:16
